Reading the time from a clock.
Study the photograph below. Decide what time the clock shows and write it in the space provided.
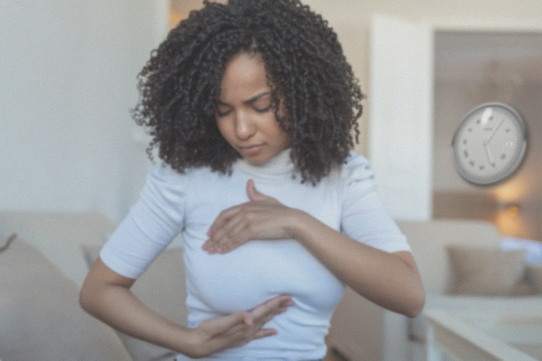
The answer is 5:05
